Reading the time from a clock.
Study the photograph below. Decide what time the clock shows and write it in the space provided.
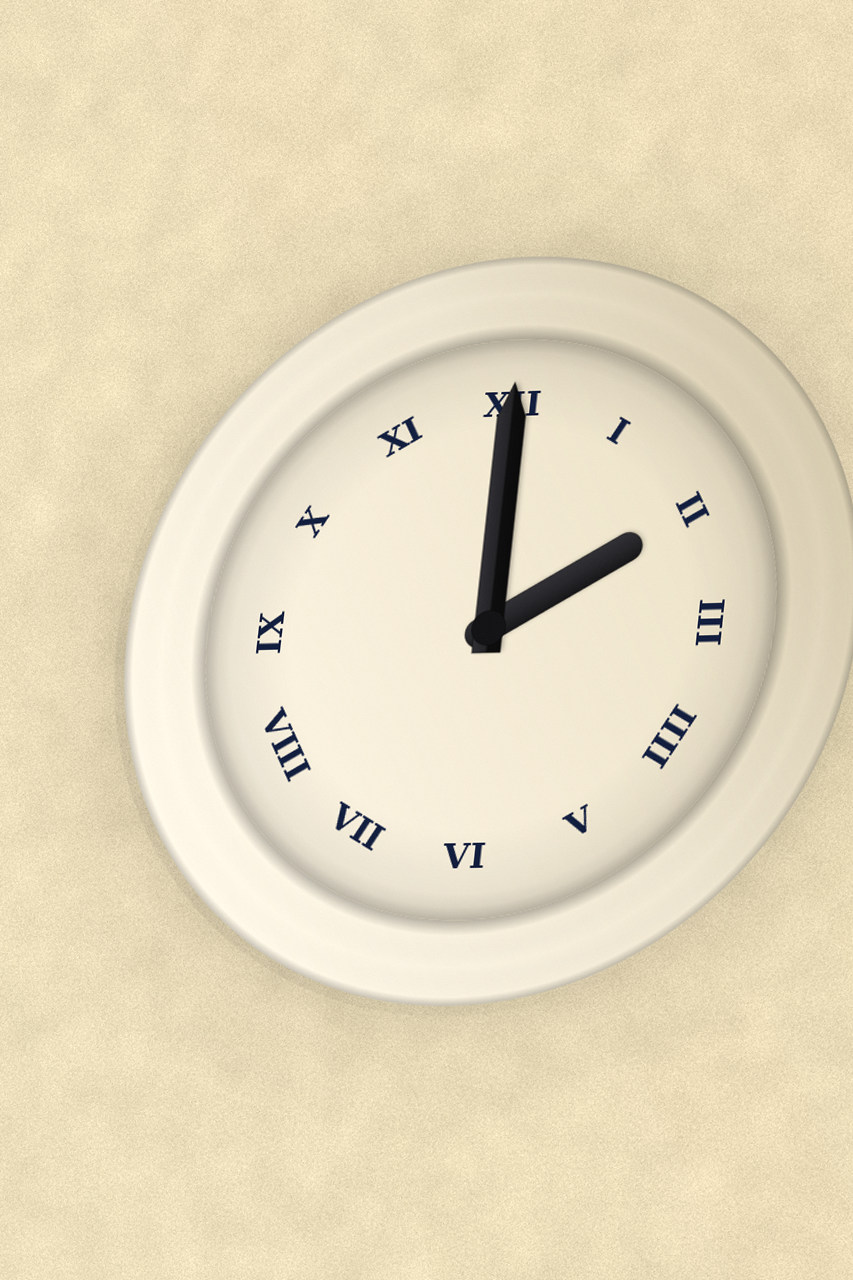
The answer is 2:00
